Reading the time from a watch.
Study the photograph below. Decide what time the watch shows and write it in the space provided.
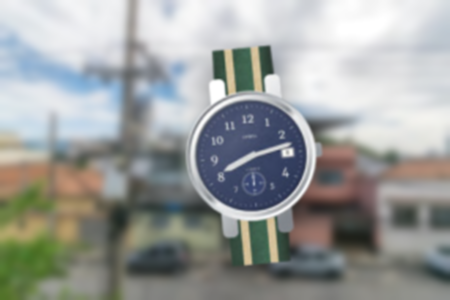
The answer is 8:13
